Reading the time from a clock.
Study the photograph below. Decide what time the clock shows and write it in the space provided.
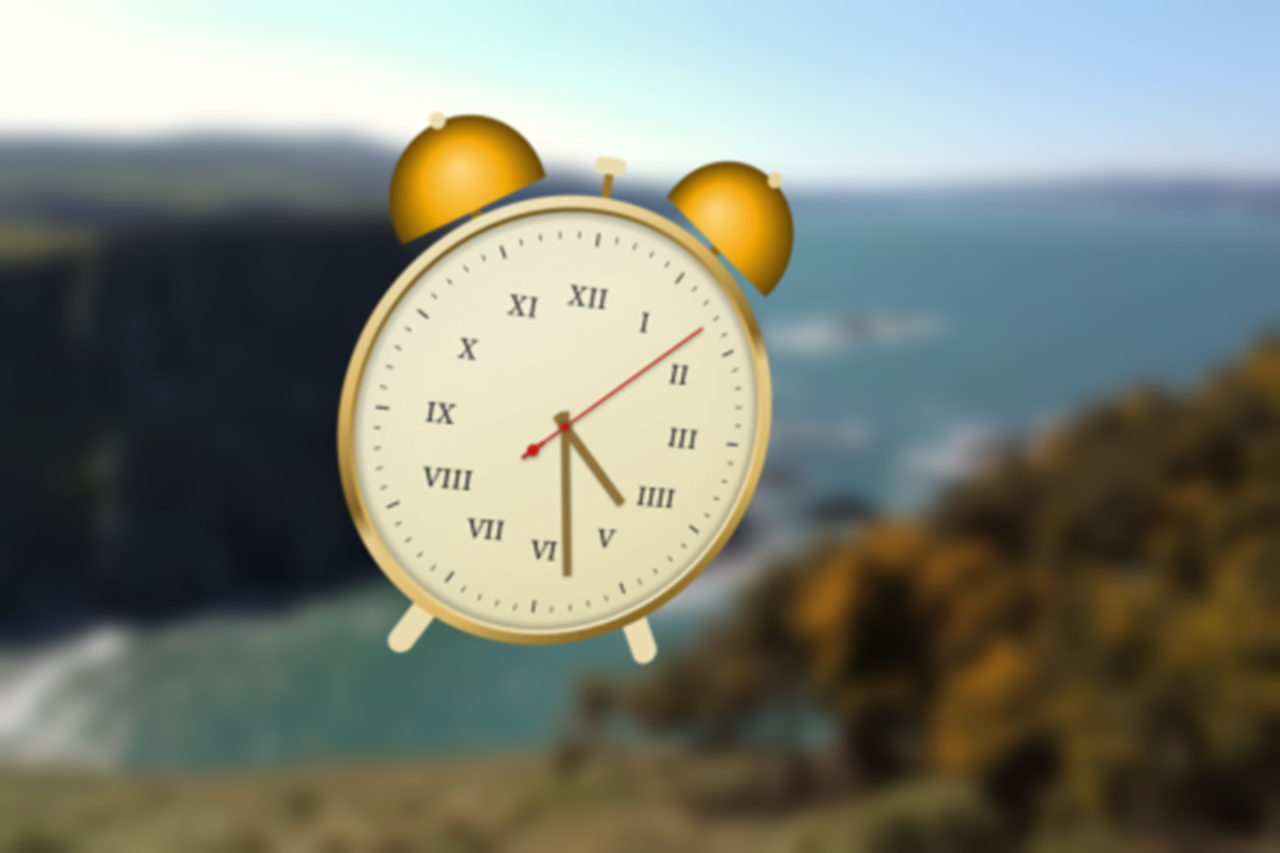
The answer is 4:28:08
